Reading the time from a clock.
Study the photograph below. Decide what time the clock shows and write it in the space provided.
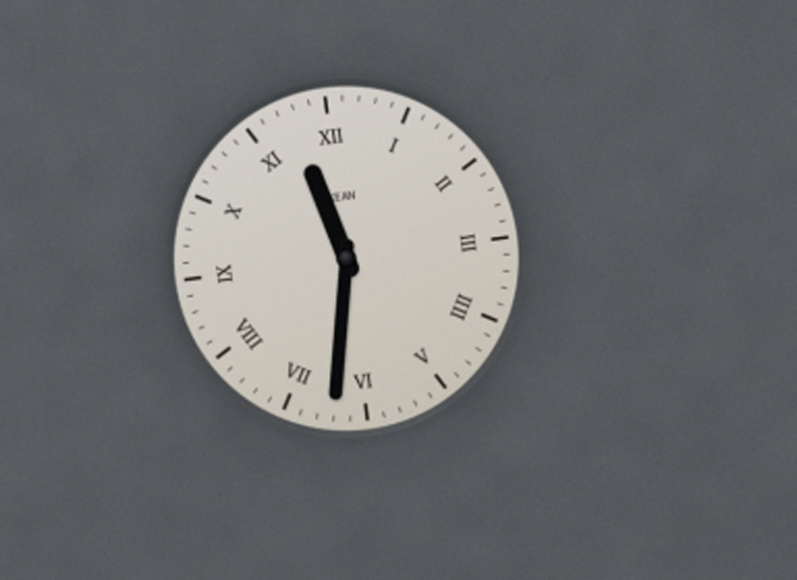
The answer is 11:32
